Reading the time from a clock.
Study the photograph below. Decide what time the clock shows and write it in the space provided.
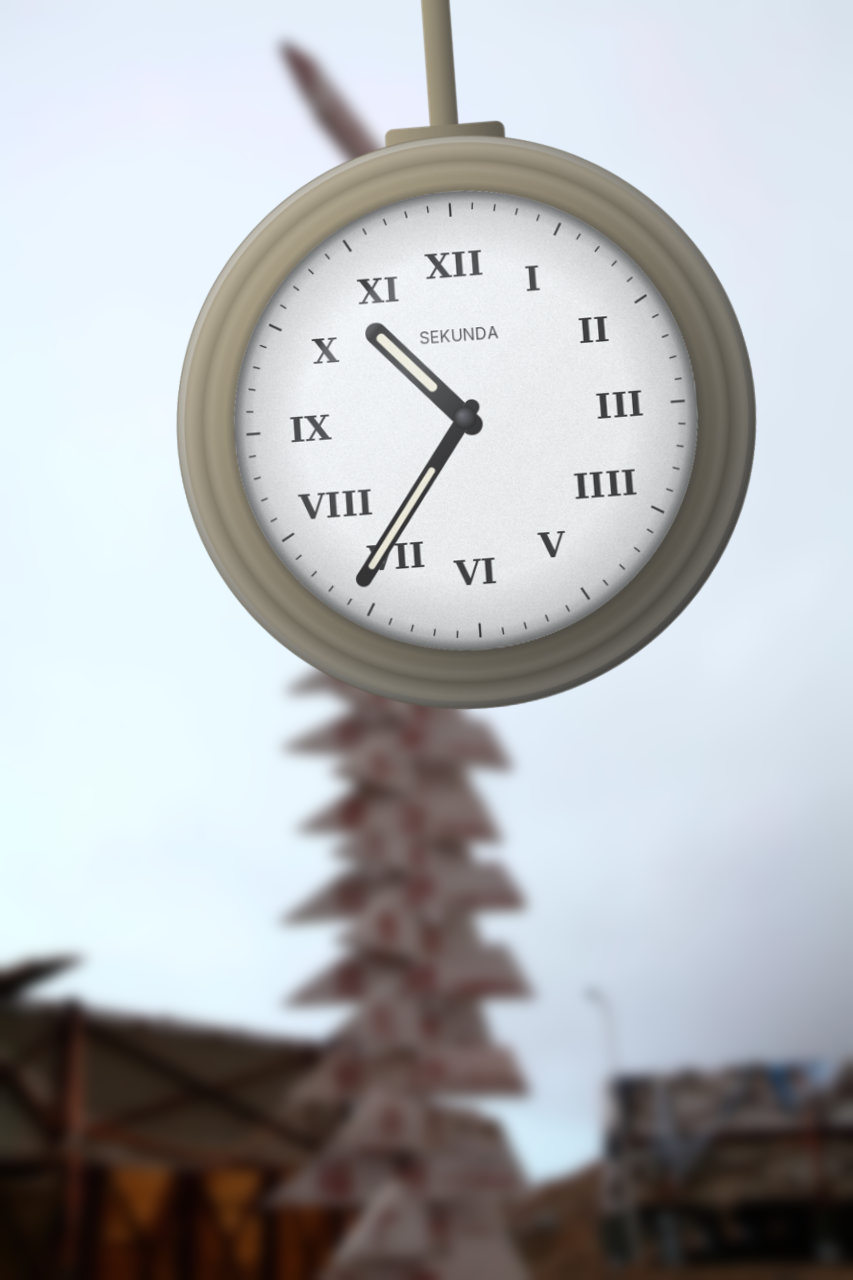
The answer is 10:36
